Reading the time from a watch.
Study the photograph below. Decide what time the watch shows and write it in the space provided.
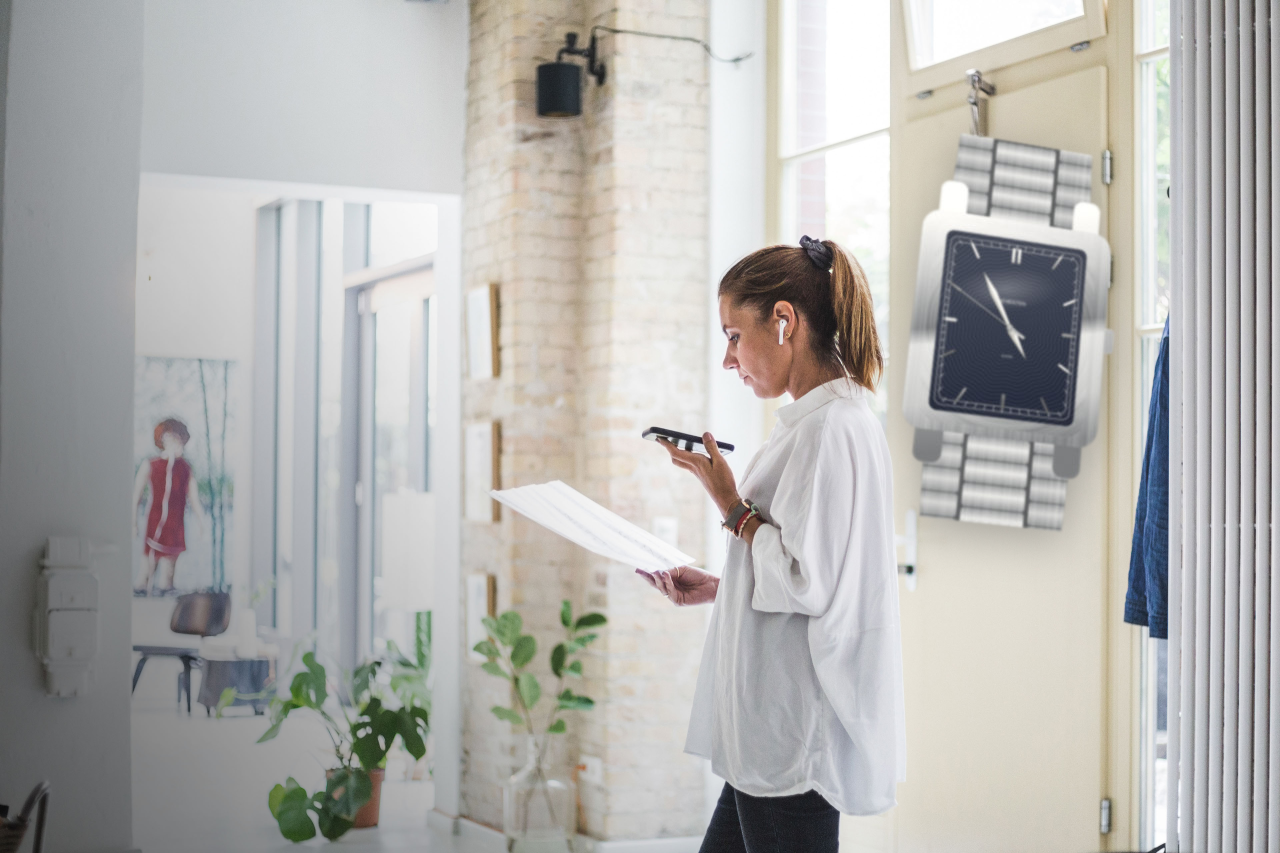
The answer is 4:54:50
